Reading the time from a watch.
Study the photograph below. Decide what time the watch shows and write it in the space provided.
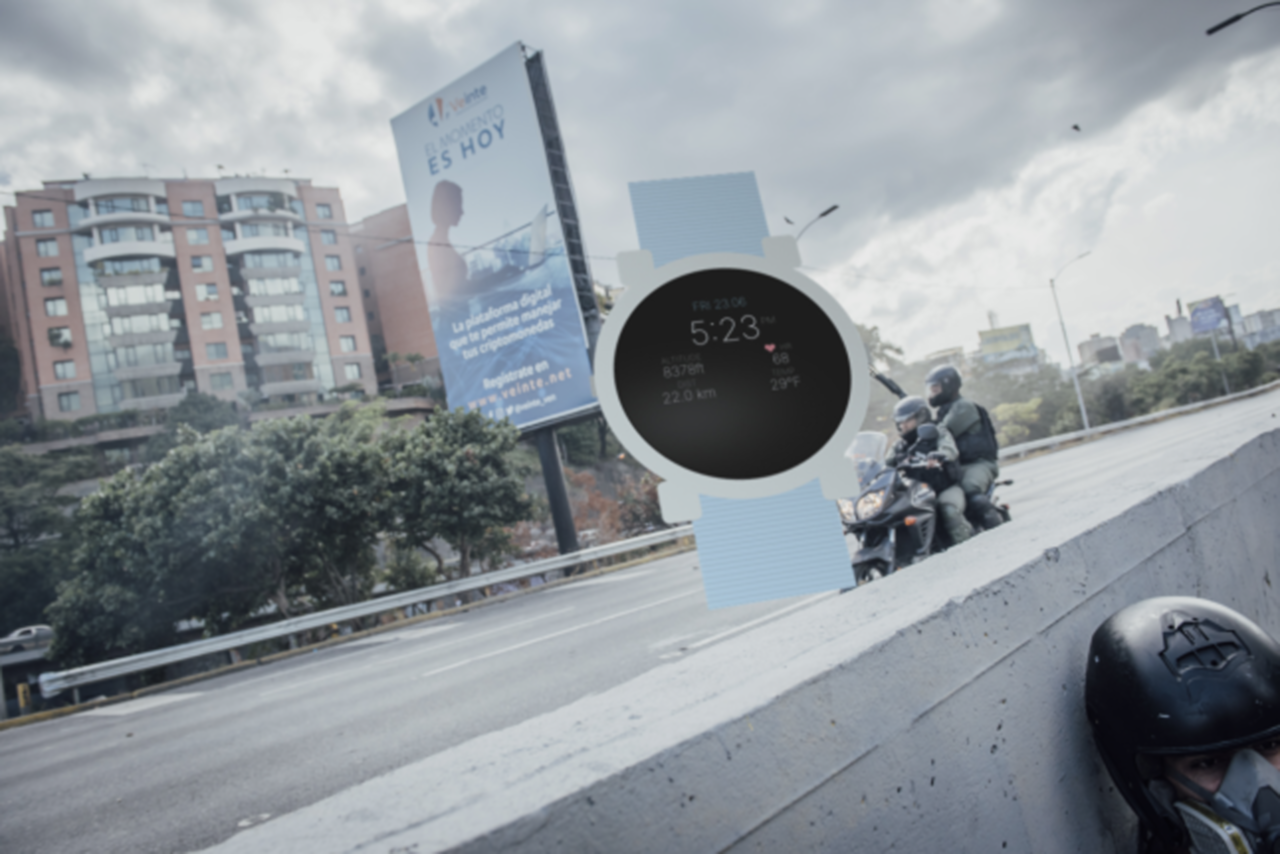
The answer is 5:23
